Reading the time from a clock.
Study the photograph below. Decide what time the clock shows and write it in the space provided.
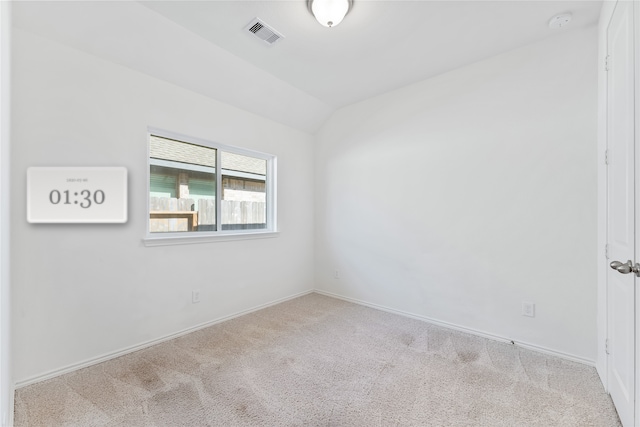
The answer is 1:30
